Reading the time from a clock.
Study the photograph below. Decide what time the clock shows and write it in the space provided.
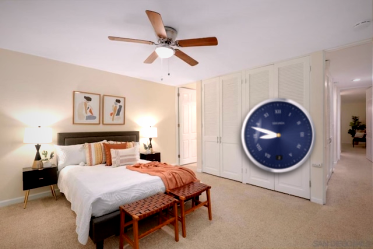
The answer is 8:48
